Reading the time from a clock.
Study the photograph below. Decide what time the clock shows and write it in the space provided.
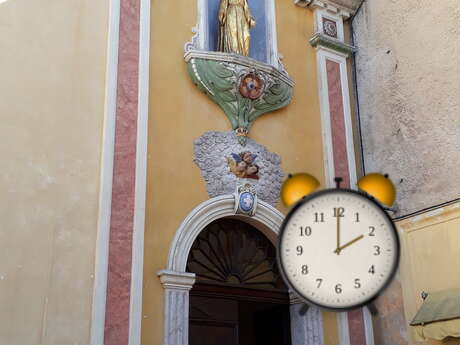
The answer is 2:00
